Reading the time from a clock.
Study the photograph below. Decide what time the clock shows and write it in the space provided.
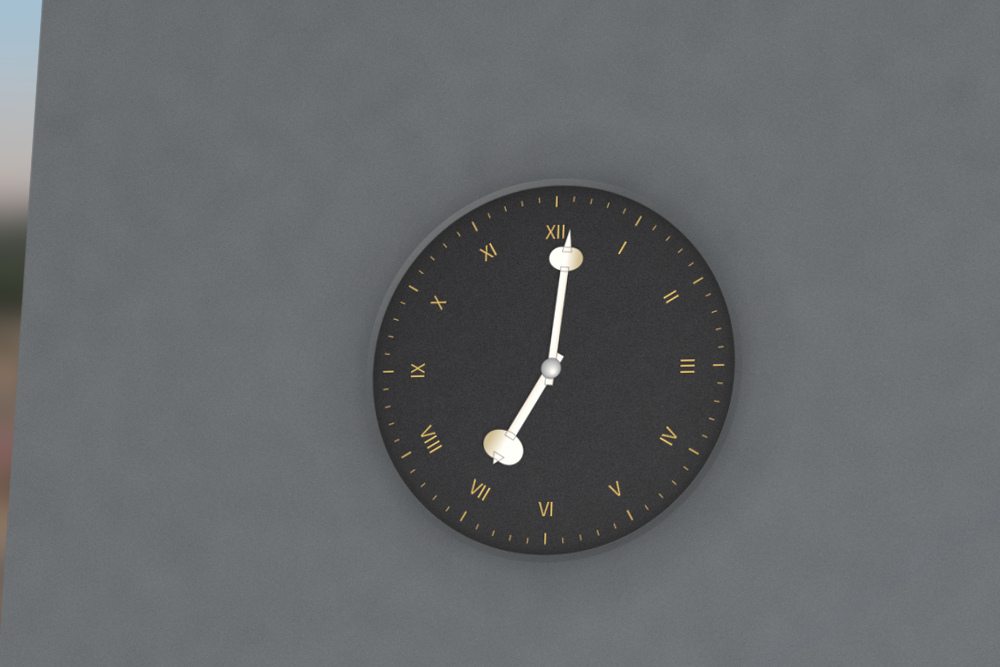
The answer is 7:01
